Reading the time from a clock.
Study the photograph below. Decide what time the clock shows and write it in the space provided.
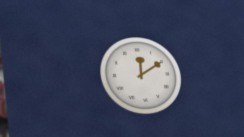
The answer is 12:10
